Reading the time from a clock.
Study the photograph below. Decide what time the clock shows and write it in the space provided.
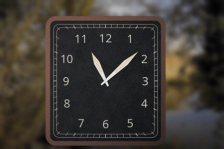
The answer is 11:08
